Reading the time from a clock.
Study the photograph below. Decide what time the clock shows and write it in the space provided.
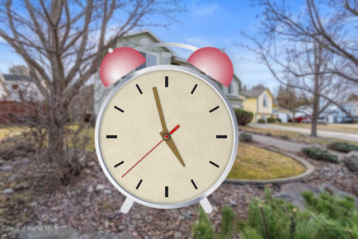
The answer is 4:57:38
